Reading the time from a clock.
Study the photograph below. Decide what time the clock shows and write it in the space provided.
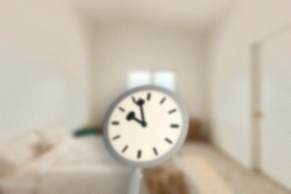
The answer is 9:57
